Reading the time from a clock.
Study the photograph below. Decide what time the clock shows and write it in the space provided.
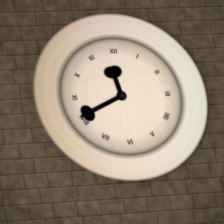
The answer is 11:41
